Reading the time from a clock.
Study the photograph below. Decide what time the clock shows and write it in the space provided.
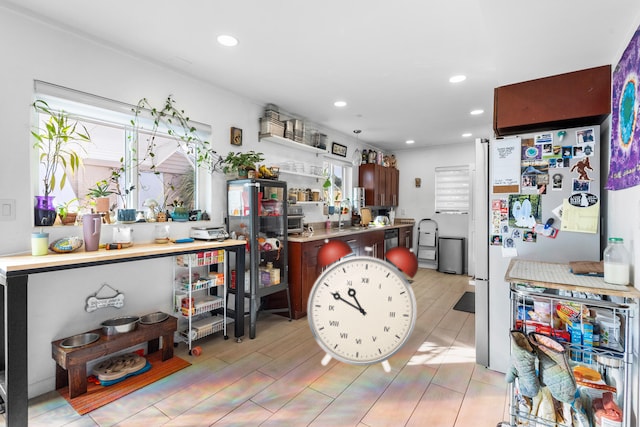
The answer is 10:49
